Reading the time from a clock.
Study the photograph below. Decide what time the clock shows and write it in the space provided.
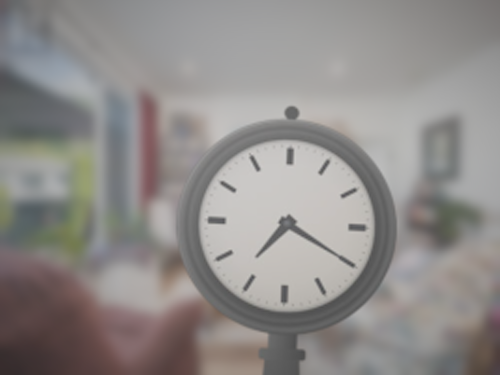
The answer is 7:20
